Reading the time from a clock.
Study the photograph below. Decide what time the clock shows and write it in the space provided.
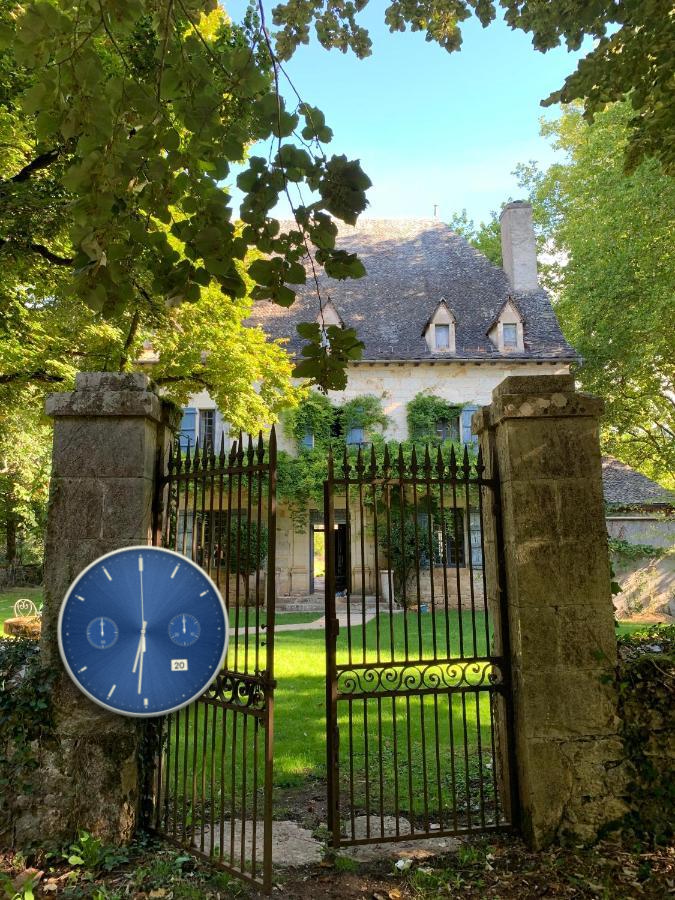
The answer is 6:31
